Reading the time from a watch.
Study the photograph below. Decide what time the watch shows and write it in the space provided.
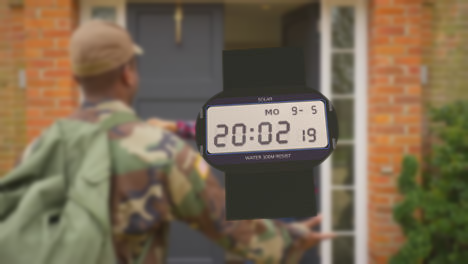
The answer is 20:02:19
